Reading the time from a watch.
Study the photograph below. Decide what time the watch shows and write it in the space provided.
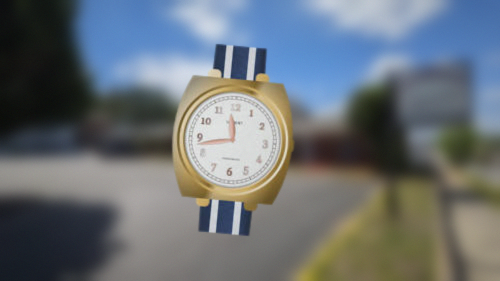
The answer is 11:43
